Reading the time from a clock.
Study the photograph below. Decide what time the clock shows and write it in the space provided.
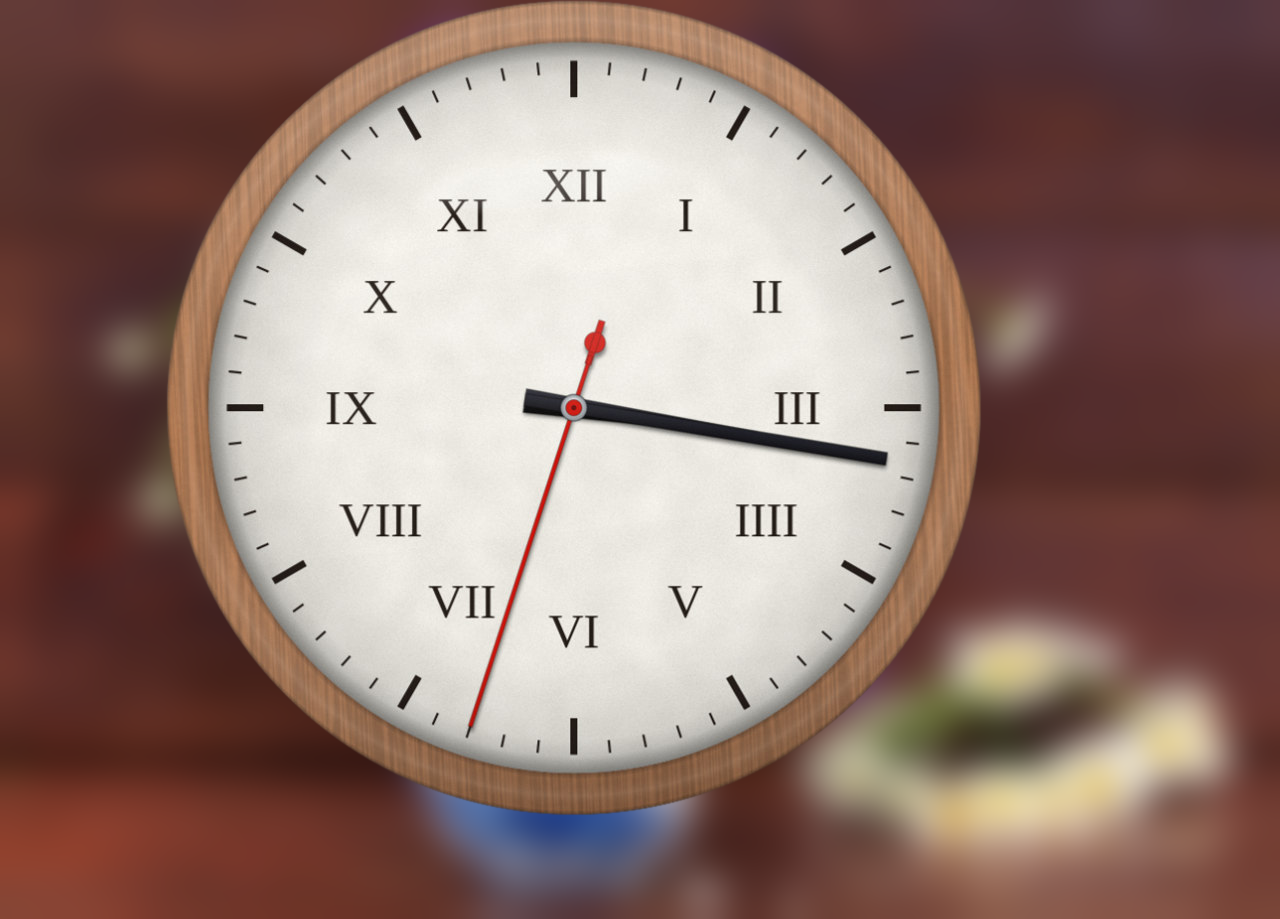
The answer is 3:16:33
